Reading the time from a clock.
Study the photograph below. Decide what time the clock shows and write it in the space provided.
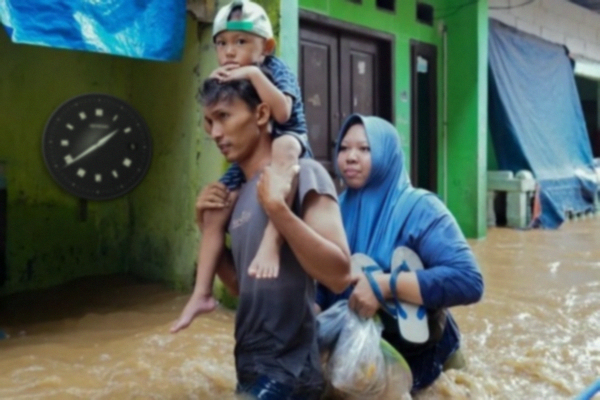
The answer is 1:39
